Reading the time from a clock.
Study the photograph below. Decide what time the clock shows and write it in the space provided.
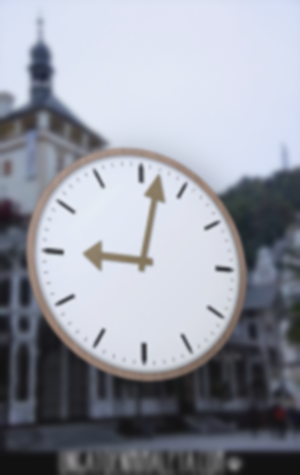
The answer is 9:02
